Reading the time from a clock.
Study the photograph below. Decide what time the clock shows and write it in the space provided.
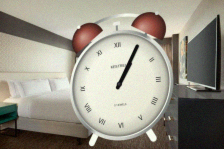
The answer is 1:05
